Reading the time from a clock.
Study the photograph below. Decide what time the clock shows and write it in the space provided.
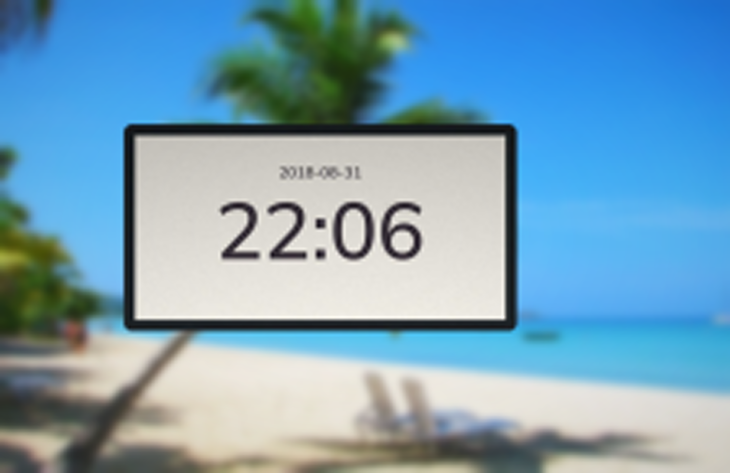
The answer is 22:06
